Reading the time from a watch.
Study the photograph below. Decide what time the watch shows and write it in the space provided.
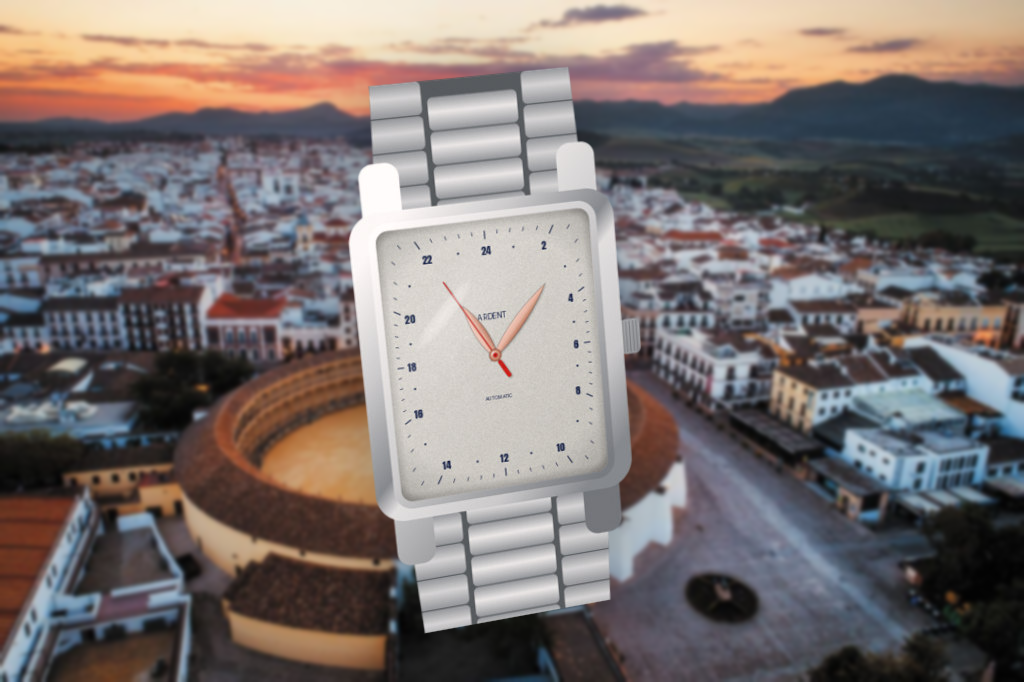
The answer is 22:06:55
